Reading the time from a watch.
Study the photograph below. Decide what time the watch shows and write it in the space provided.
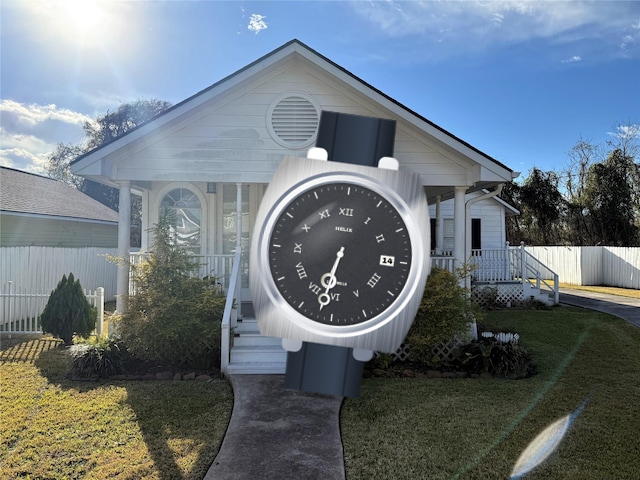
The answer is 6:32
